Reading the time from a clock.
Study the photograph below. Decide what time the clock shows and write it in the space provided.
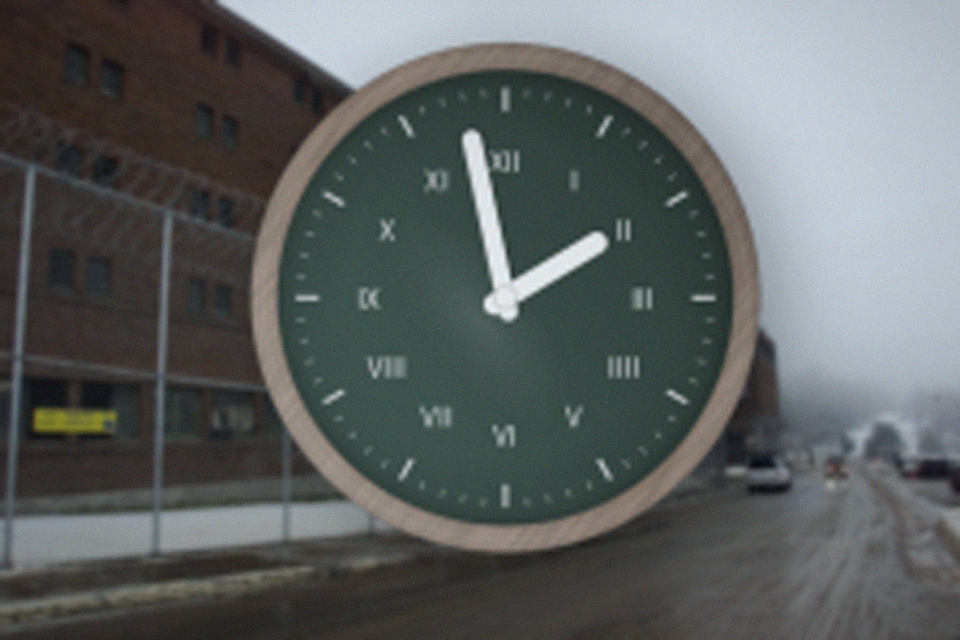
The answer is 1:58
